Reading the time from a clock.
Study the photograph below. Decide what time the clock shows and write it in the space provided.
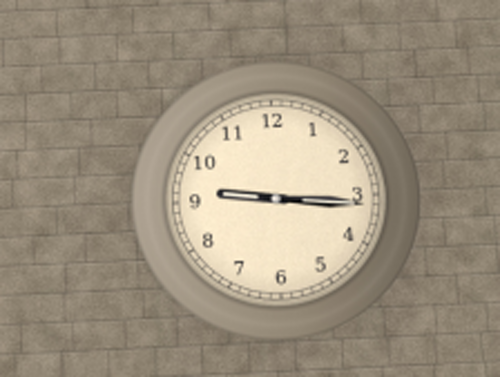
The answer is 9:16
